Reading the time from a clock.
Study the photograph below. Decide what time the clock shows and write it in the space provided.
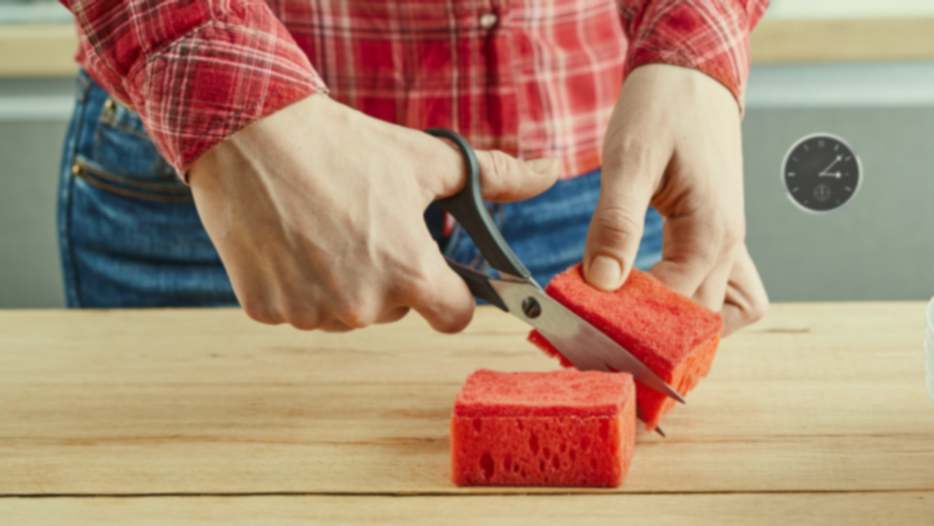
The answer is 3:08
